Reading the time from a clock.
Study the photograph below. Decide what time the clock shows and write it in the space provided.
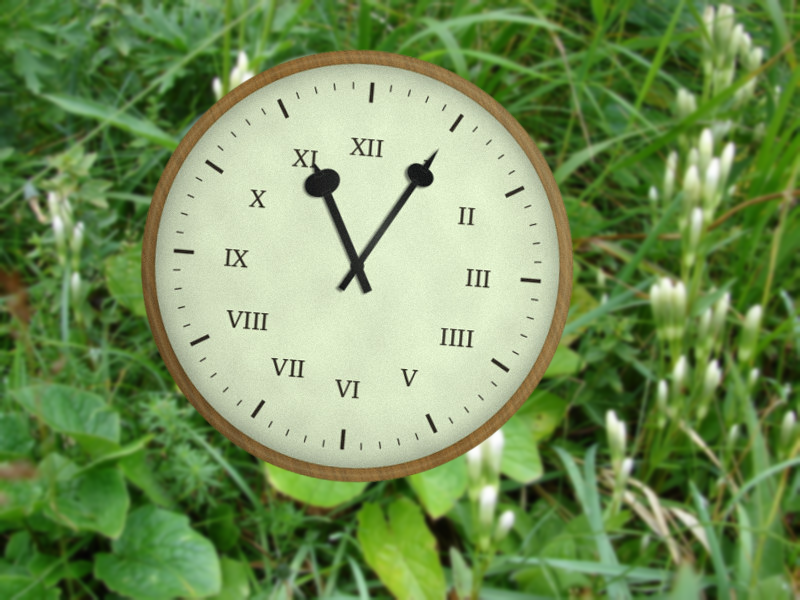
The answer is 11:05
